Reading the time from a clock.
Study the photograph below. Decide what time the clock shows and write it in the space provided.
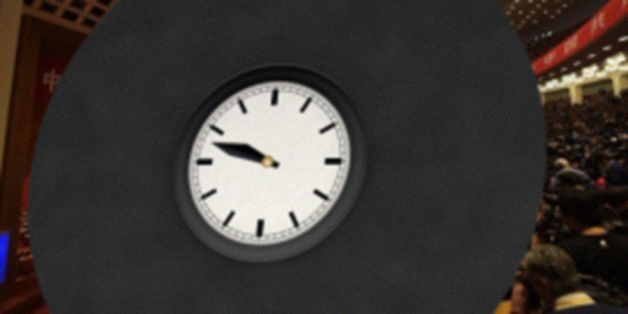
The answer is 9:48
